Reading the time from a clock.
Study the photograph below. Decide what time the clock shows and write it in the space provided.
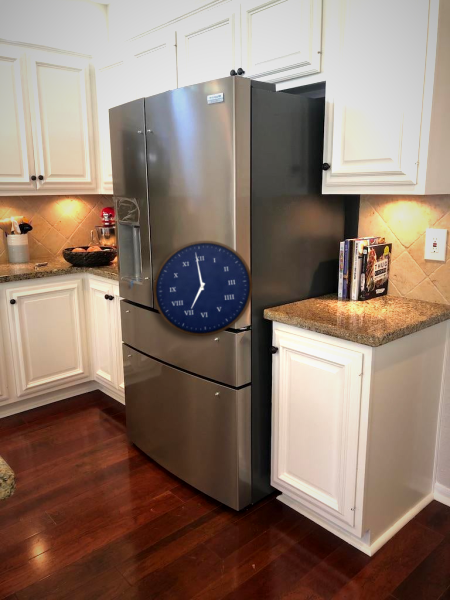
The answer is 6:59
